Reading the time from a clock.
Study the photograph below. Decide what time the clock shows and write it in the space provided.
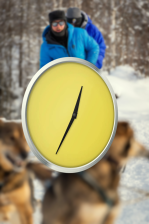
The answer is 12:35
